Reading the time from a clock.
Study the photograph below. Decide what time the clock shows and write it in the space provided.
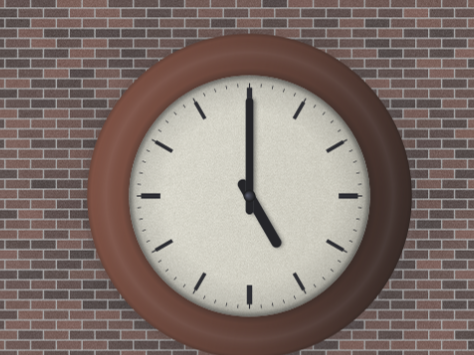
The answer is 5:00
